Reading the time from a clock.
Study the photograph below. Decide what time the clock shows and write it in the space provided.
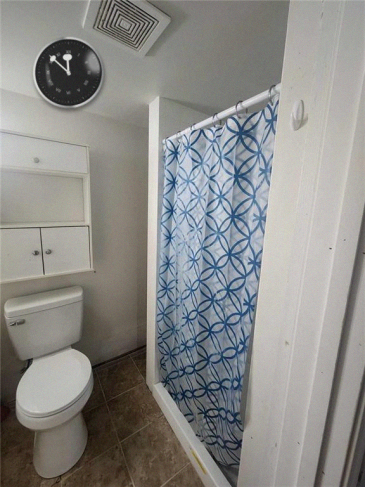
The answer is 11:52
